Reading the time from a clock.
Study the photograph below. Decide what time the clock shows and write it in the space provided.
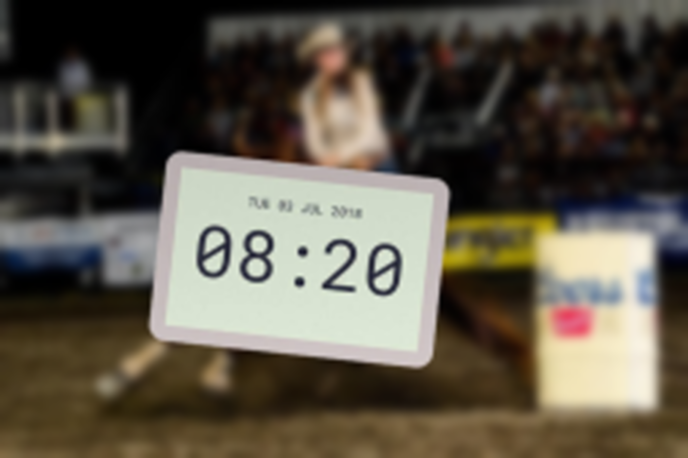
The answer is 8:20
